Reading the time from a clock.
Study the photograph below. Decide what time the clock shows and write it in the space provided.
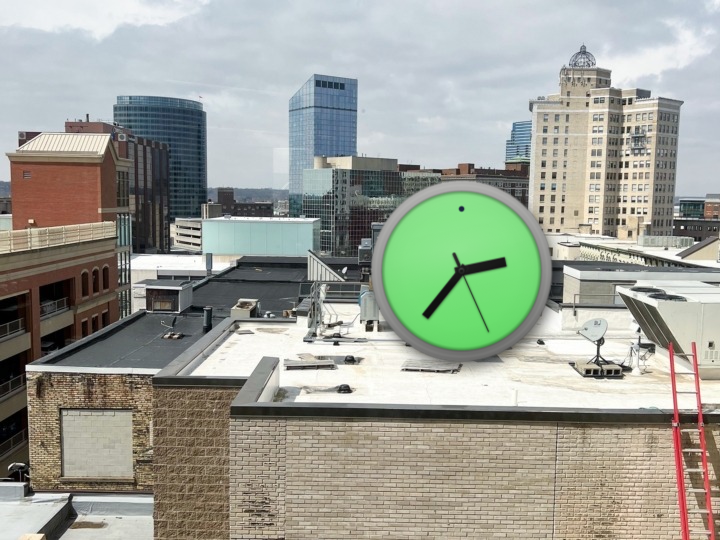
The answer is 2:36:26
